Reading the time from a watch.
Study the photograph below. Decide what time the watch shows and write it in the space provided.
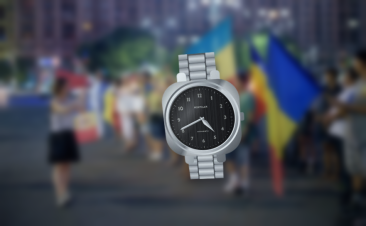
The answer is 4:41
